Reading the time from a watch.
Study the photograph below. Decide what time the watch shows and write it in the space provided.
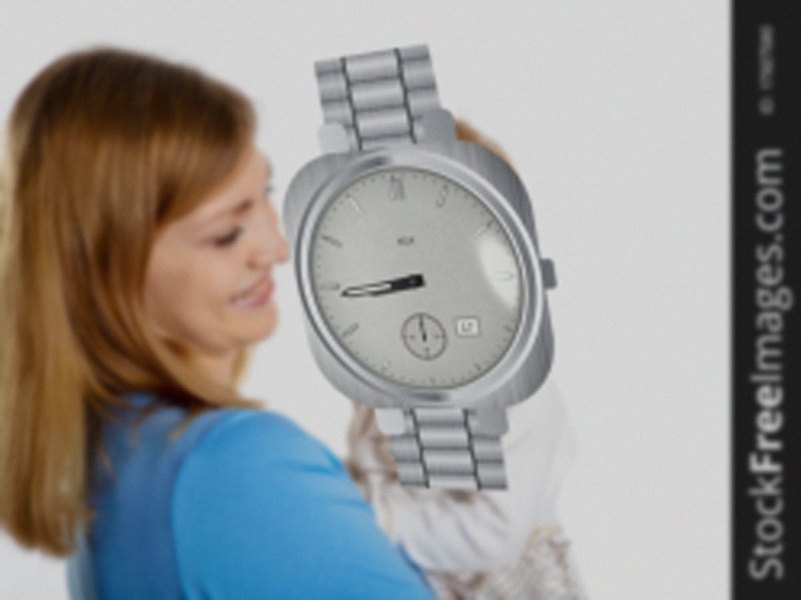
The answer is 8:44
